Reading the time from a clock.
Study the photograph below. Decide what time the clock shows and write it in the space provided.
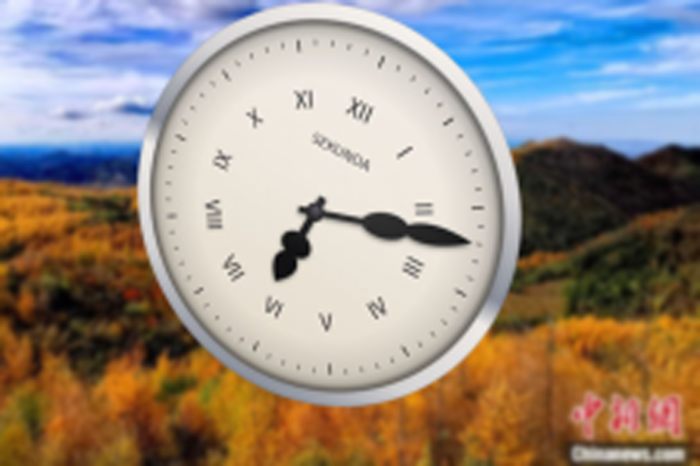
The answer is 6:12
